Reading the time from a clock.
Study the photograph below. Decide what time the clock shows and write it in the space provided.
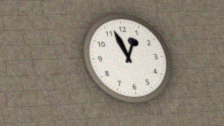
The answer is 12:57
